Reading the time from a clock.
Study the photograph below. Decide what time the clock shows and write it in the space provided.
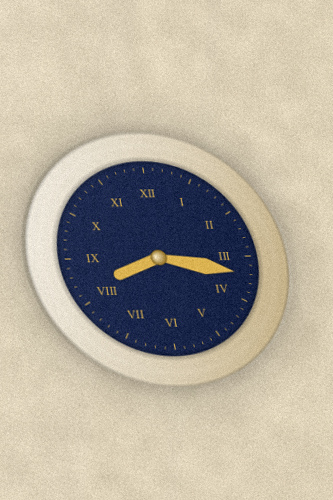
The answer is 8:17
